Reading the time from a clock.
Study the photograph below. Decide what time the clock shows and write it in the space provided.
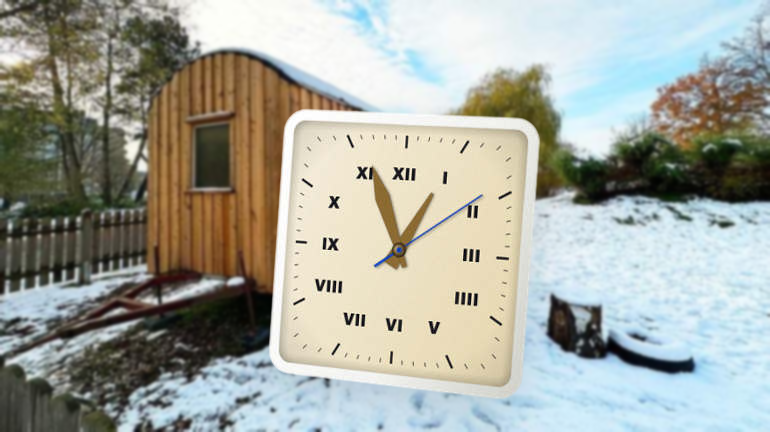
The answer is 12:56:09
